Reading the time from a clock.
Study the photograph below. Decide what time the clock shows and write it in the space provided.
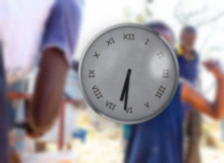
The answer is 6:31
